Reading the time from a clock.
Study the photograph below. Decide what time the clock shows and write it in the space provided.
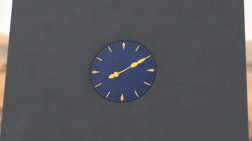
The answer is 8:10
